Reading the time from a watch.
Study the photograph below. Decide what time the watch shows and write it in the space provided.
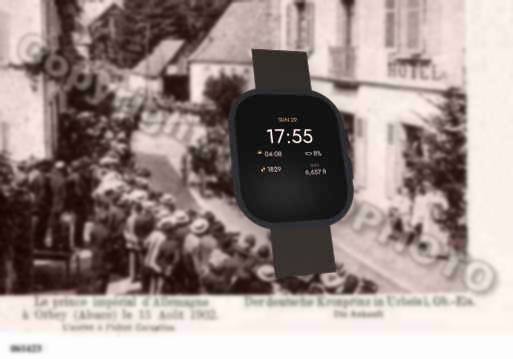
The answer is 17:55
